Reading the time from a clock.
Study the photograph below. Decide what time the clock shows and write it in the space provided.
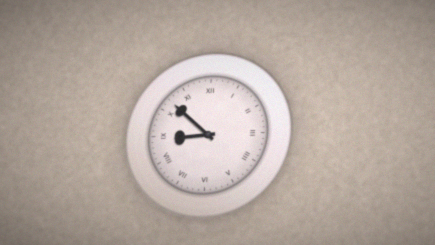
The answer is 8:52
